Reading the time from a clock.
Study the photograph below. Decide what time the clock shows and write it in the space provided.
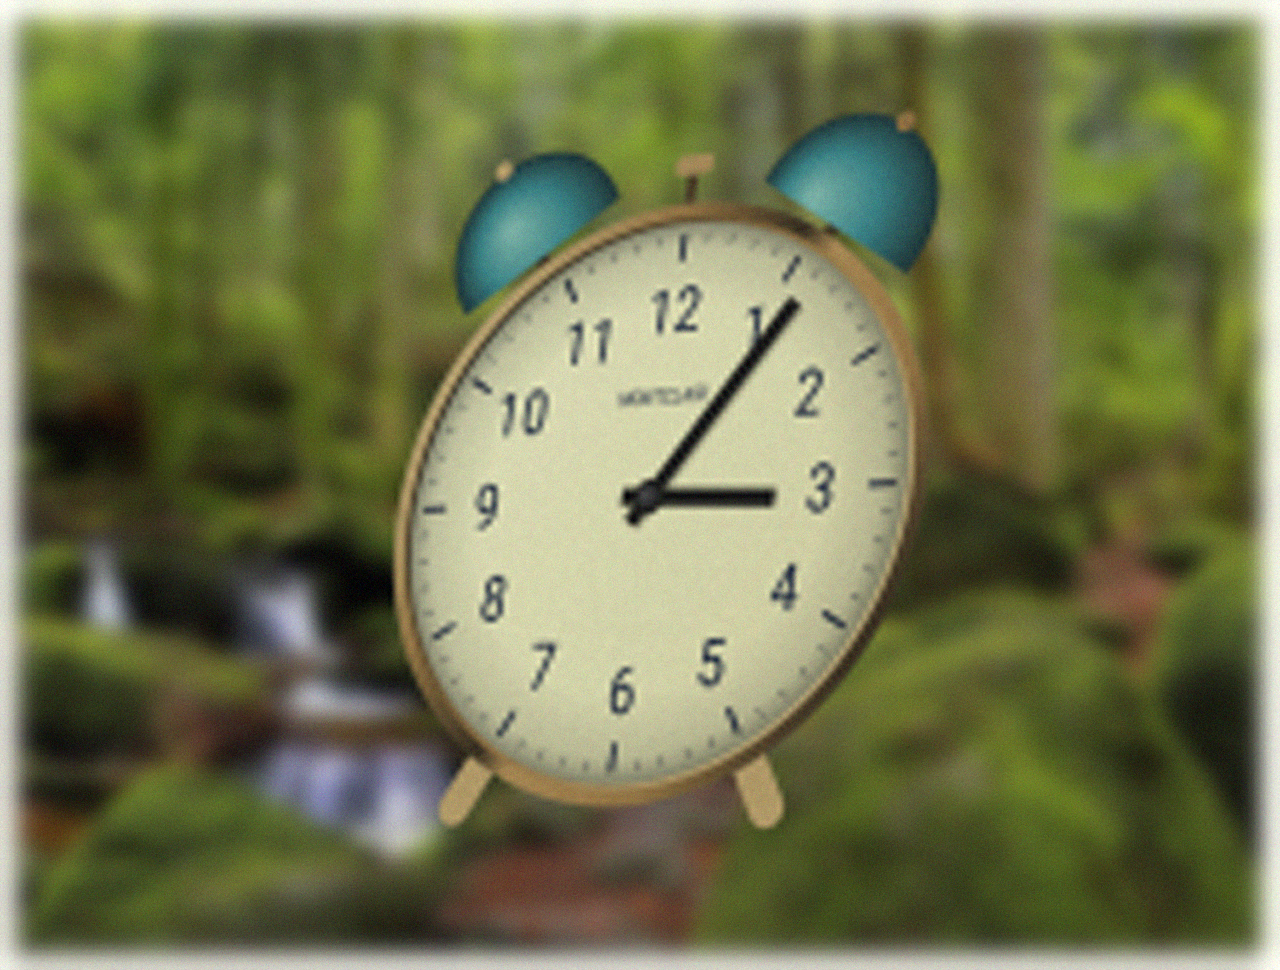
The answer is 3:06
